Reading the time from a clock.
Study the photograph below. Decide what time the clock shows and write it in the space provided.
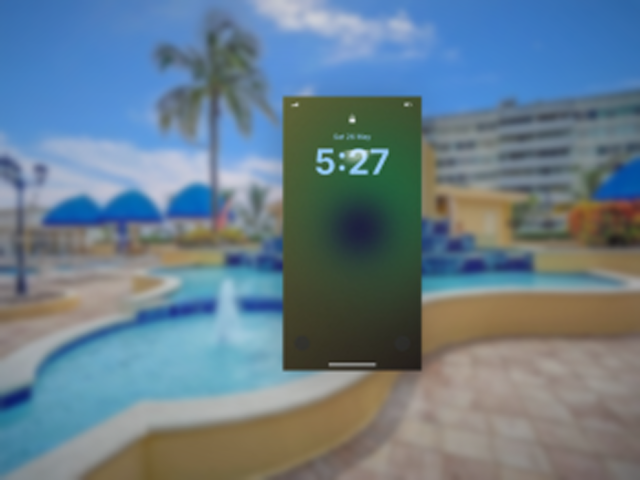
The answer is 5:27
